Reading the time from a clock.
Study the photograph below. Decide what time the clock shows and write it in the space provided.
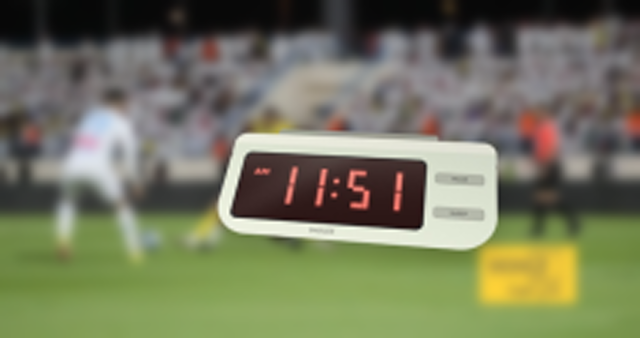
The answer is 11:51
